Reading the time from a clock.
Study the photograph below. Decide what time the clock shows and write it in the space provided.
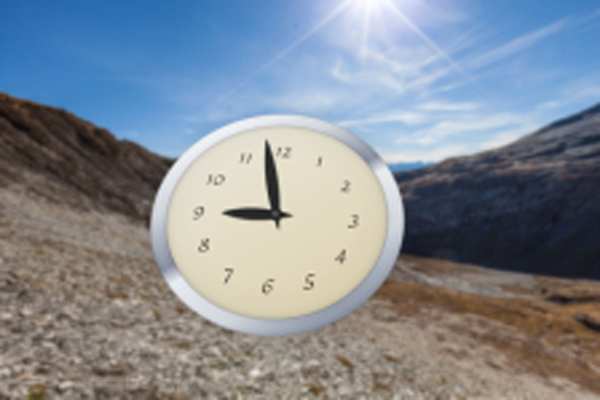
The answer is 8:58
